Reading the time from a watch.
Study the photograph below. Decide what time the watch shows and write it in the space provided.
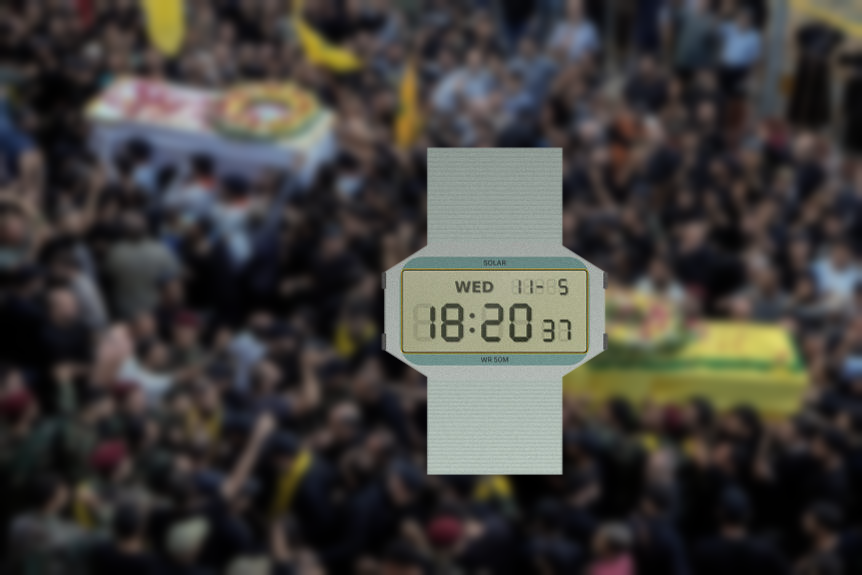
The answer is 18:20:37
